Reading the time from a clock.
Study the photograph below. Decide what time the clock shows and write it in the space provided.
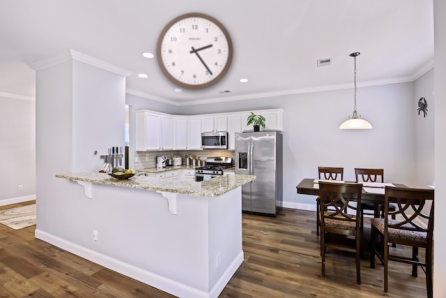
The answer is 2:24
